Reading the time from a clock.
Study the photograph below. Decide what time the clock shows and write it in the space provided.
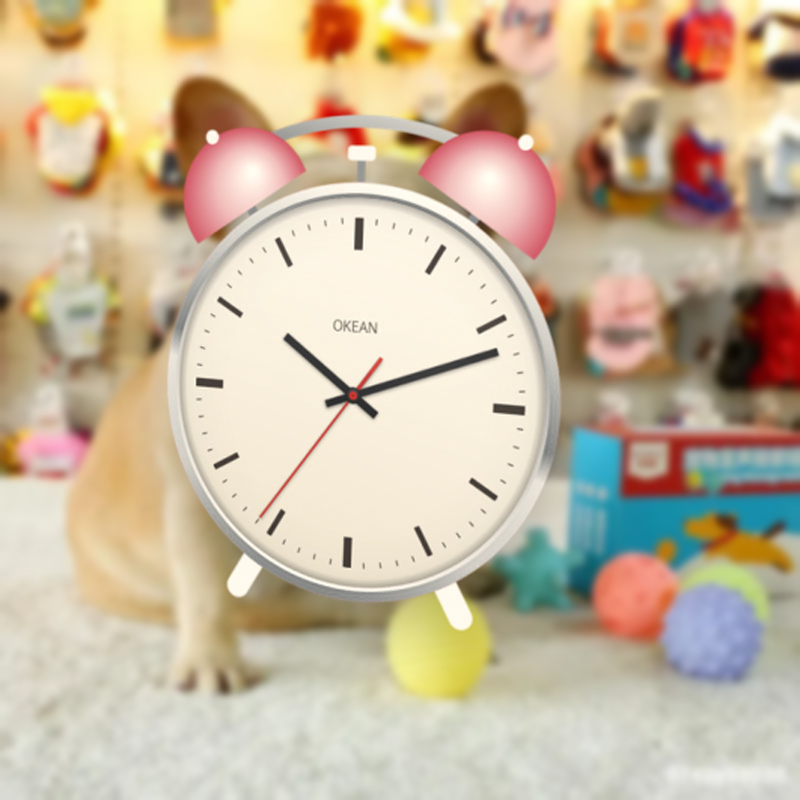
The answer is 10:11:36
